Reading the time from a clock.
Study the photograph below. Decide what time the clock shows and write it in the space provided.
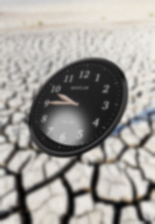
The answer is 9:45
